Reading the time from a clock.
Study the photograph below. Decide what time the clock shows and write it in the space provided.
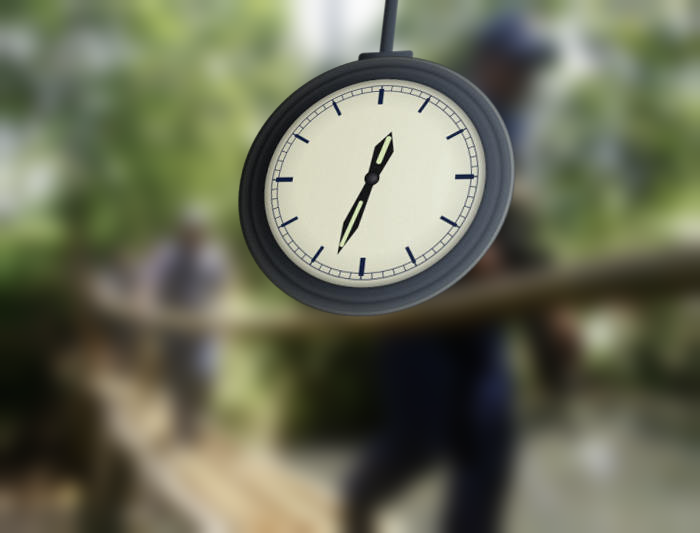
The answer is 12:33
